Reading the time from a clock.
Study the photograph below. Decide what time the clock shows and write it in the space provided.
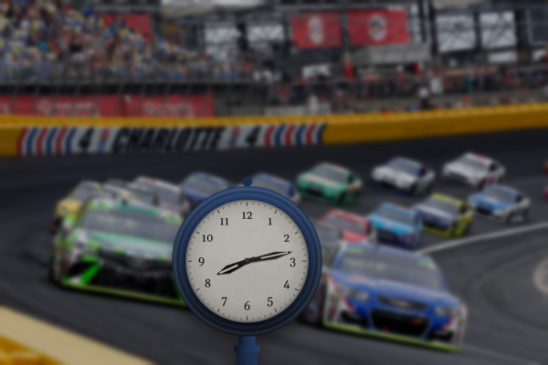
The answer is 8:13
